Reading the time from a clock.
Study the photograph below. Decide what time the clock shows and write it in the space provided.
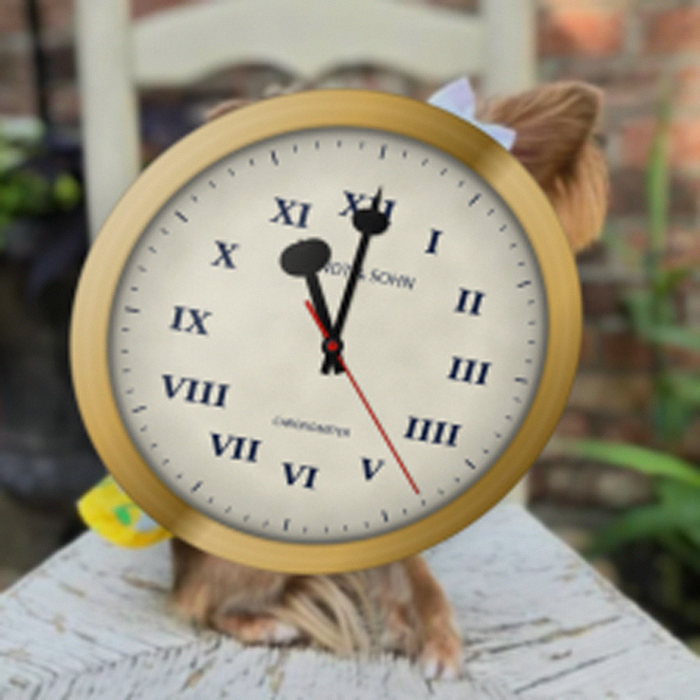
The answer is 11:00:23
